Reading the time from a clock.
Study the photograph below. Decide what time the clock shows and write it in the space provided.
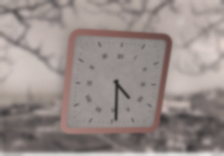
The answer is 4:29
